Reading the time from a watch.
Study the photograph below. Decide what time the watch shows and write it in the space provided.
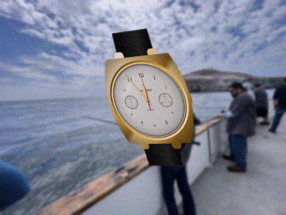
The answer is 11:55
